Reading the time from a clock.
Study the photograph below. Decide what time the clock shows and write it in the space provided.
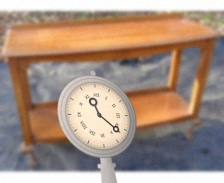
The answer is 11:22
